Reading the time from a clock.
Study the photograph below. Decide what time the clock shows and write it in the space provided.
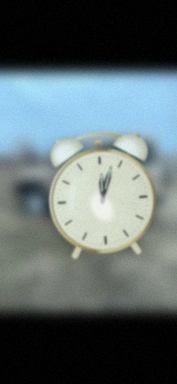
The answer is 12:03
